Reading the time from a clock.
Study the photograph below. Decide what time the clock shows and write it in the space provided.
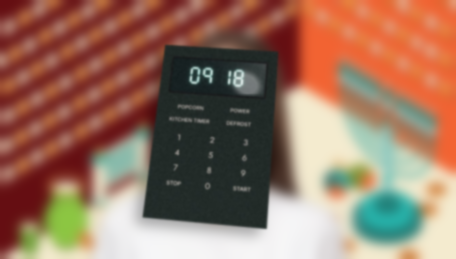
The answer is 9:18
